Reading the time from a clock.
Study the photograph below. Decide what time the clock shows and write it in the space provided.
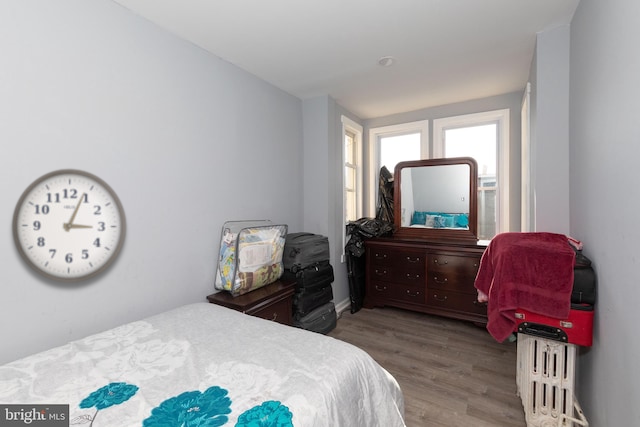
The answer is 3:04
